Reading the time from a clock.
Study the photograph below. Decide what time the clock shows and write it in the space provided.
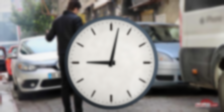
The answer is 9:02
